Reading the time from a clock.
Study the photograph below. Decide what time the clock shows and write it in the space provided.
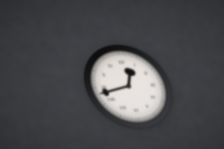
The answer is 12:43
